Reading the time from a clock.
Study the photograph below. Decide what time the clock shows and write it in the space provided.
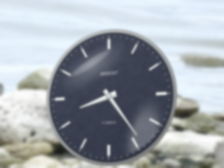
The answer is 8:24
